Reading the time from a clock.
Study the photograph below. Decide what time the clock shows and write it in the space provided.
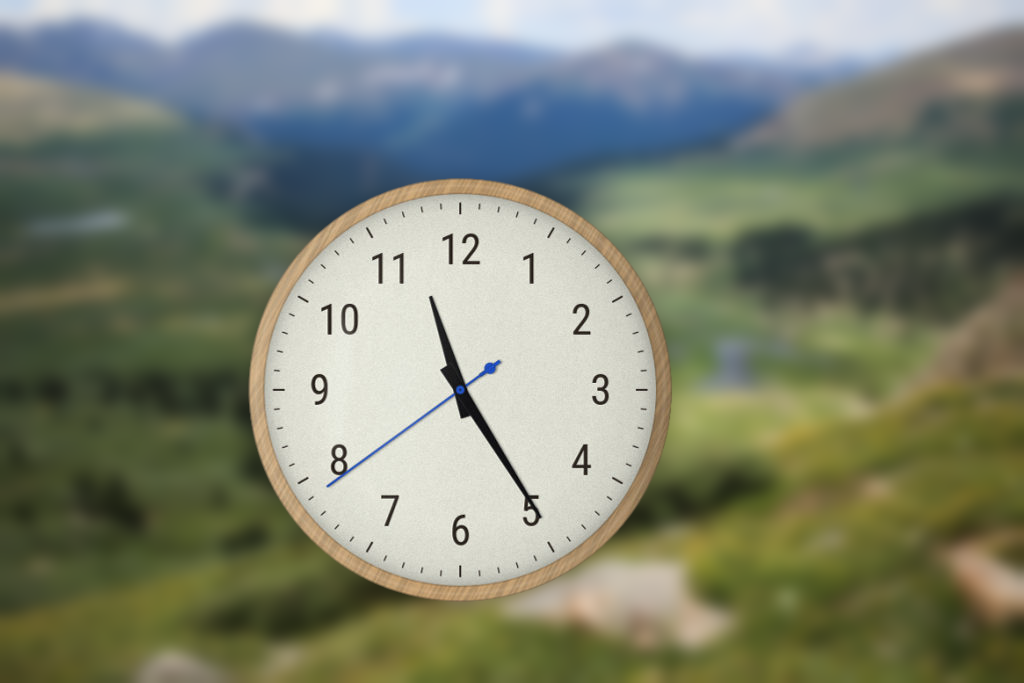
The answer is 11:24:39
